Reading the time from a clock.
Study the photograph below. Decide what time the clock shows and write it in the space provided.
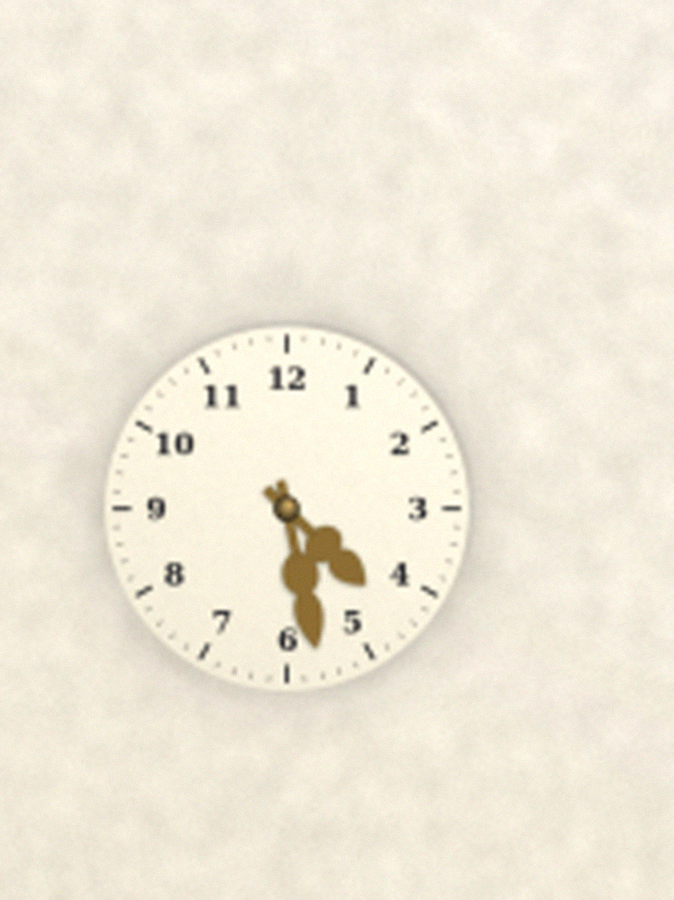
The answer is 4:28
